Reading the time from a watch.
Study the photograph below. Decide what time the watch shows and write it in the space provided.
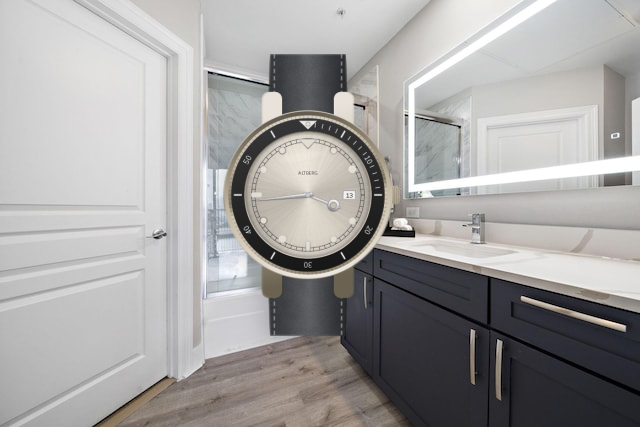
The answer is 3:44
